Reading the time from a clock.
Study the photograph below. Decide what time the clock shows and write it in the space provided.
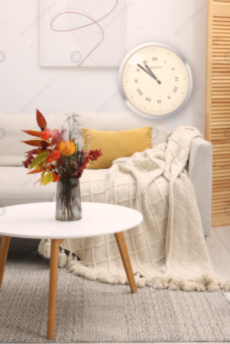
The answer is 10:52
